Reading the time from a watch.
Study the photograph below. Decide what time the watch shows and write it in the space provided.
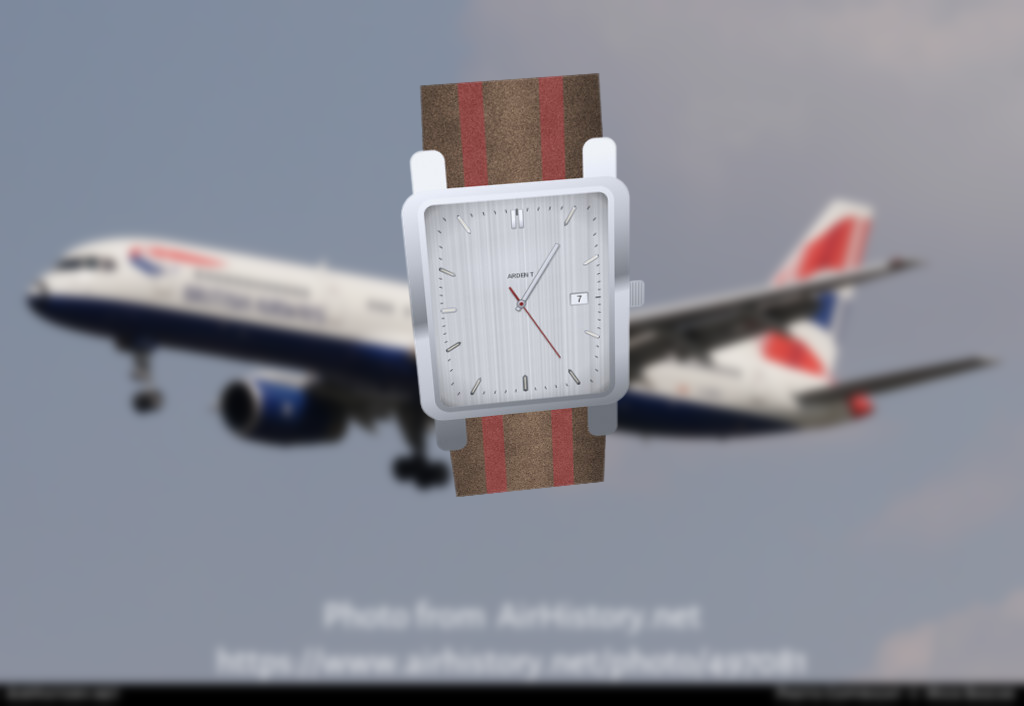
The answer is 1:05:25
